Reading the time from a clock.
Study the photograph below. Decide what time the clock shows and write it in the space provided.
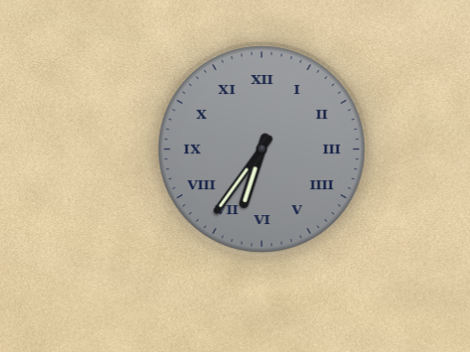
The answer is 6:36
